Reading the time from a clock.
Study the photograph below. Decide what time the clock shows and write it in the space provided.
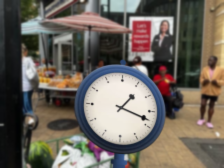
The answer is 1:18
